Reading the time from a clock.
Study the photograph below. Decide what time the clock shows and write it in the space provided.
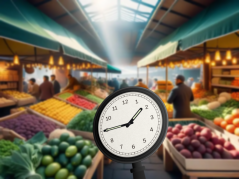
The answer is 1:45
